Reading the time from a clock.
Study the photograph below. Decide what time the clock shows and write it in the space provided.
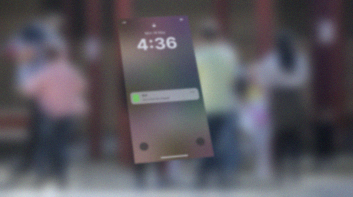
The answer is 4:36
